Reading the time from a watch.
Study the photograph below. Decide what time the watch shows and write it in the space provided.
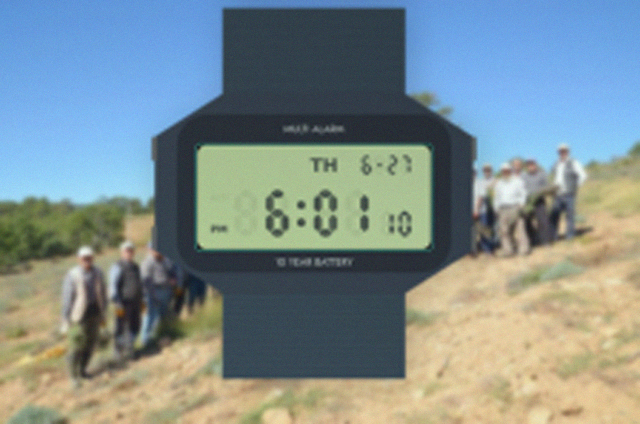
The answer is 6:01:10
